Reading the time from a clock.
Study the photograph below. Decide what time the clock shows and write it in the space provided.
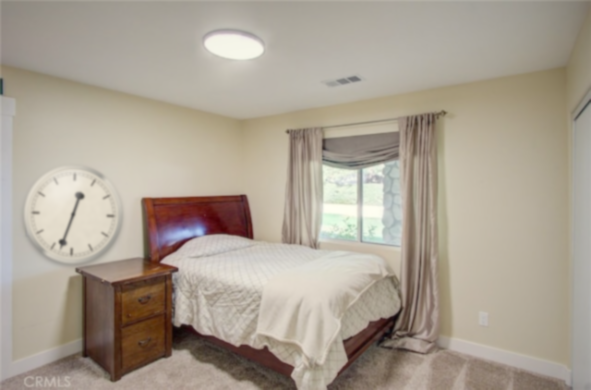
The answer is 12:33
